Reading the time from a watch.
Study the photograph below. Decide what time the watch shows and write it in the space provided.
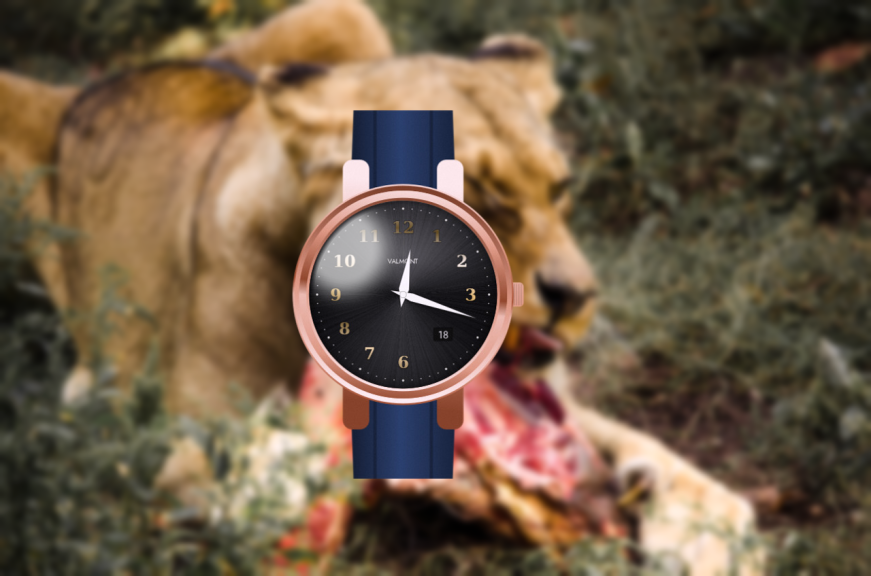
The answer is 12:18
